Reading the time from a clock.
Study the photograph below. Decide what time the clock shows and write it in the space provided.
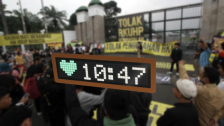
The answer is 10:47
